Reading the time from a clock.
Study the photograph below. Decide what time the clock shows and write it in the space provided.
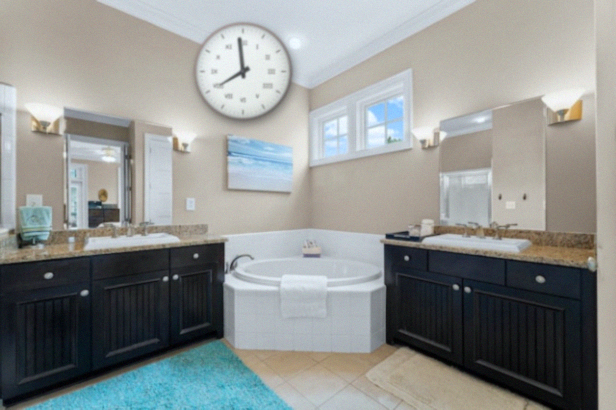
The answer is 7:59
